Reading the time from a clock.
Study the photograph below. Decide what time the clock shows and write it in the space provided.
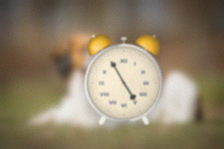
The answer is 4:55
